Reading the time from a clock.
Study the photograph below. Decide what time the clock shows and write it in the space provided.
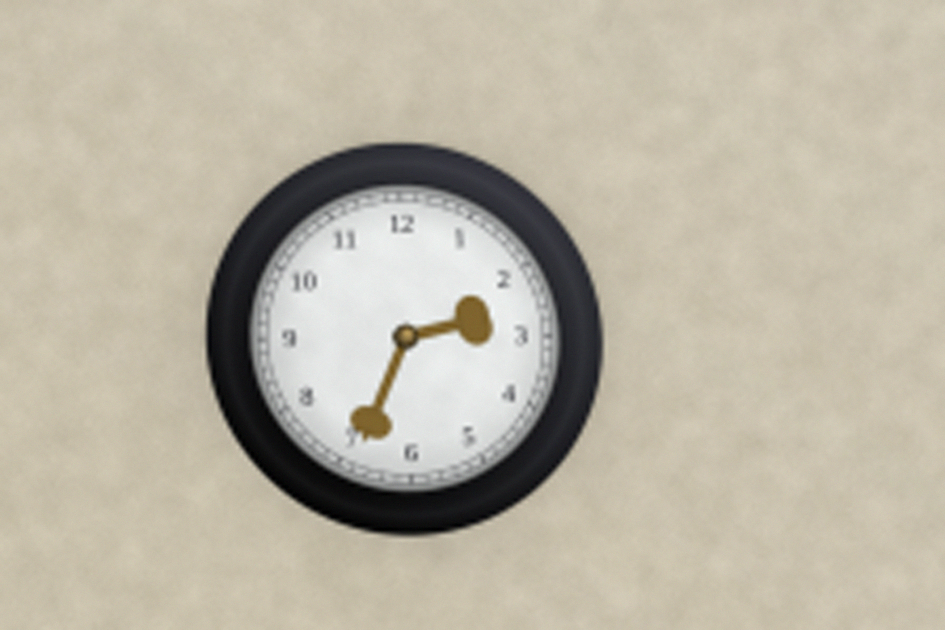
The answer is 2:34
